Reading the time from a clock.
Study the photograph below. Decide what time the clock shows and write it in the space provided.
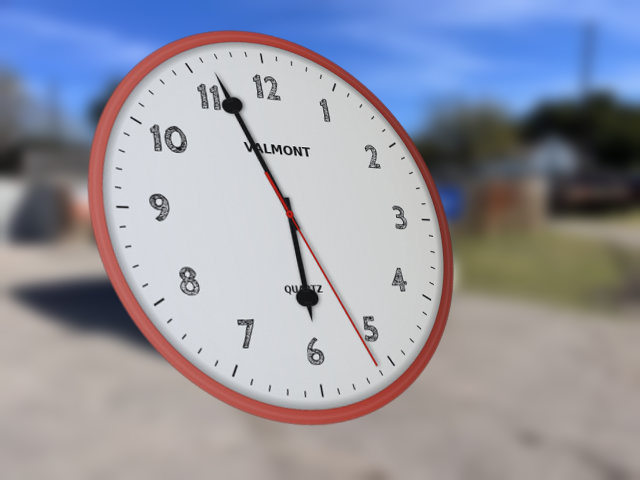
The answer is 5:56:26
